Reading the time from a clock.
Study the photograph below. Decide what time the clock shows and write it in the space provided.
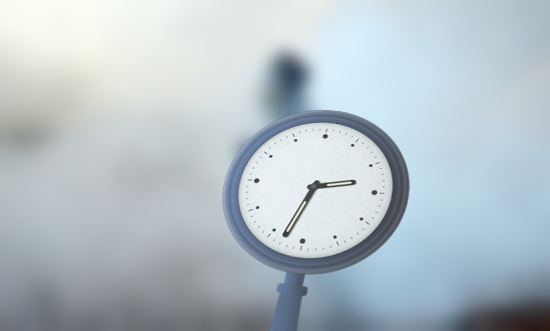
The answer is 2:33
